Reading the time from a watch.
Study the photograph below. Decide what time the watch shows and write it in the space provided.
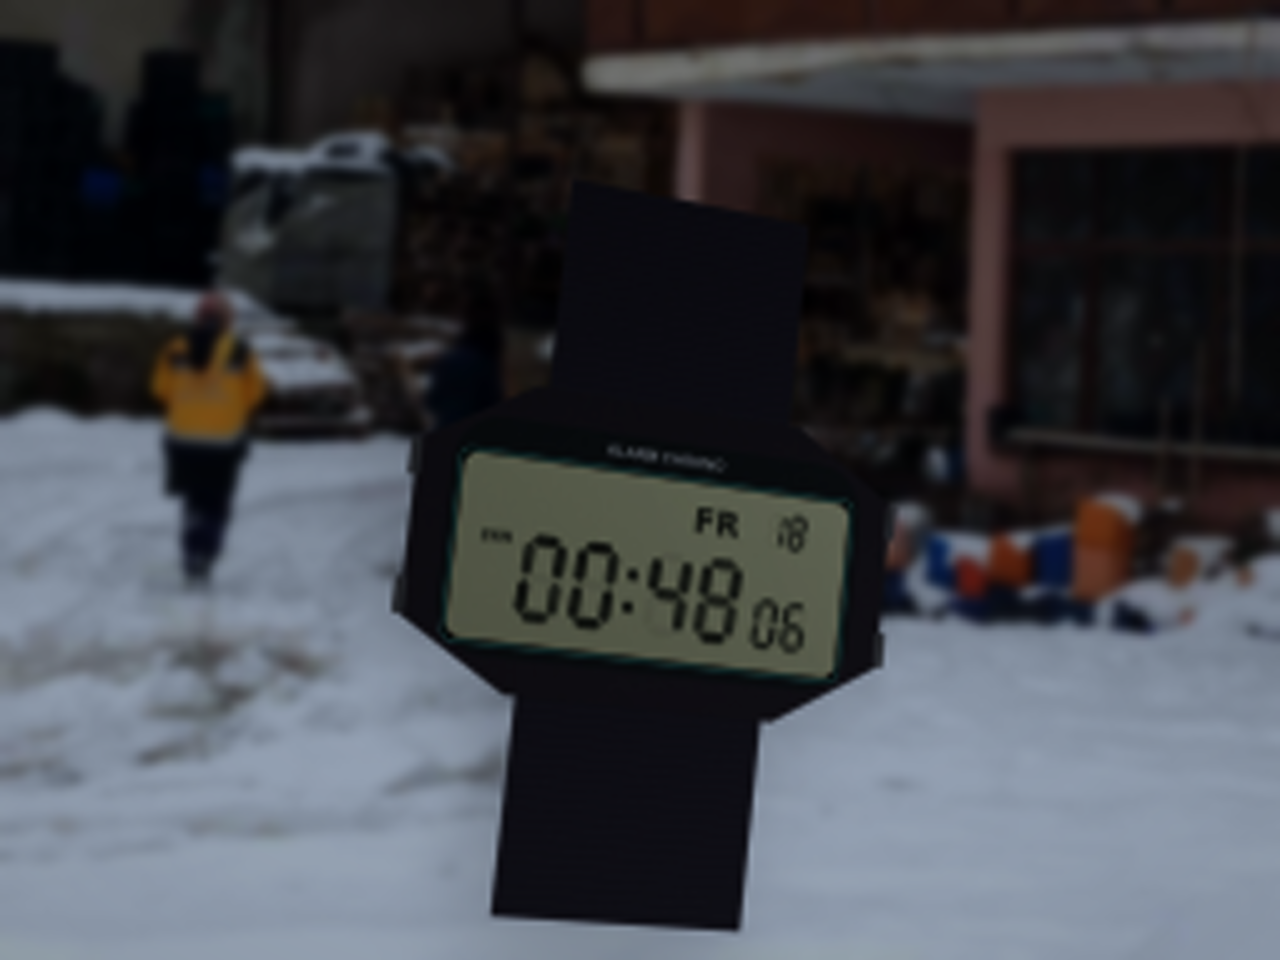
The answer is 0:48:06
